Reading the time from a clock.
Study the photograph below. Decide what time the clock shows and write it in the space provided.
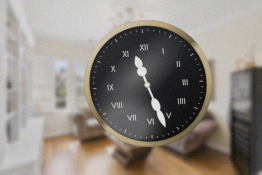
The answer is 11:27
